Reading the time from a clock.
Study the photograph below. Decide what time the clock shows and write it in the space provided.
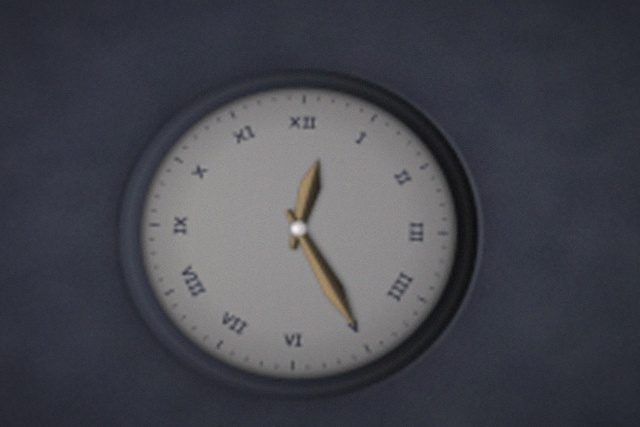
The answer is 12:25
